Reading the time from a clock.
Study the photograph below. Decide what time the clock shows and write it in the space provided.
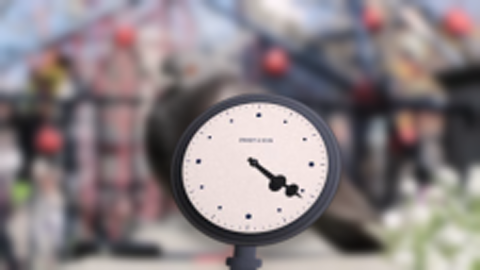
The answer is 4:21
